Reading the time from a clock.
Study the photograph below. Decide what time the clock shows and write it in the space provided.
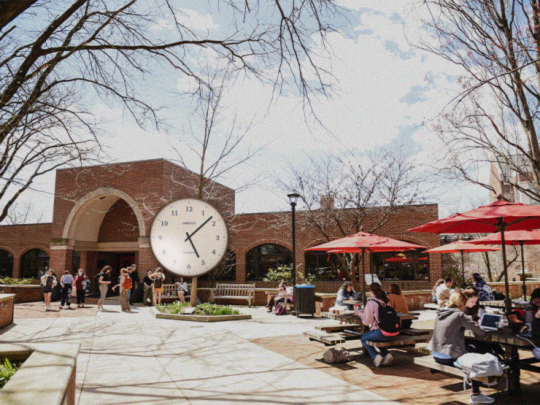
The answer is 5:08
